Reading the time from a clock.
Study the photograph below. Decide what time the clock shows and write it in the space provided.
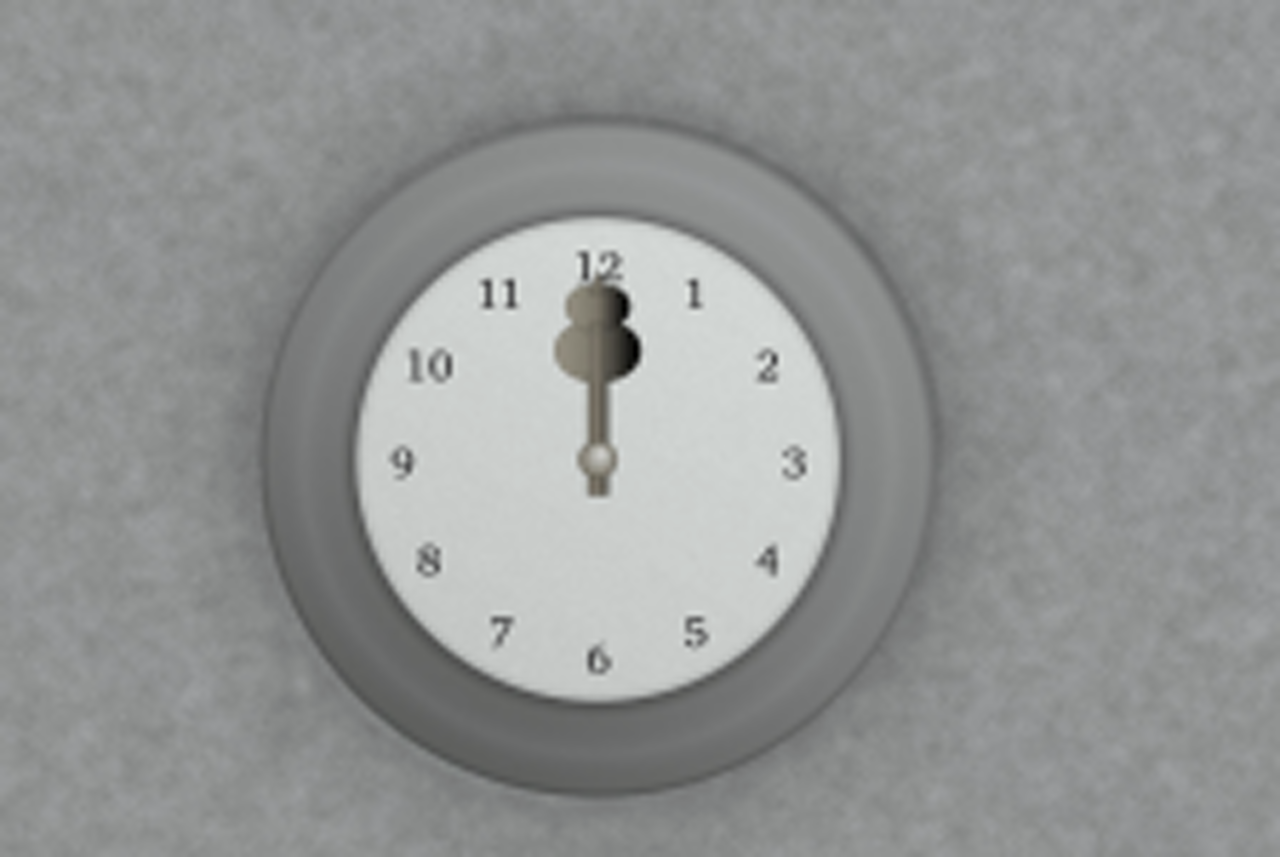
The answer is 12:00
